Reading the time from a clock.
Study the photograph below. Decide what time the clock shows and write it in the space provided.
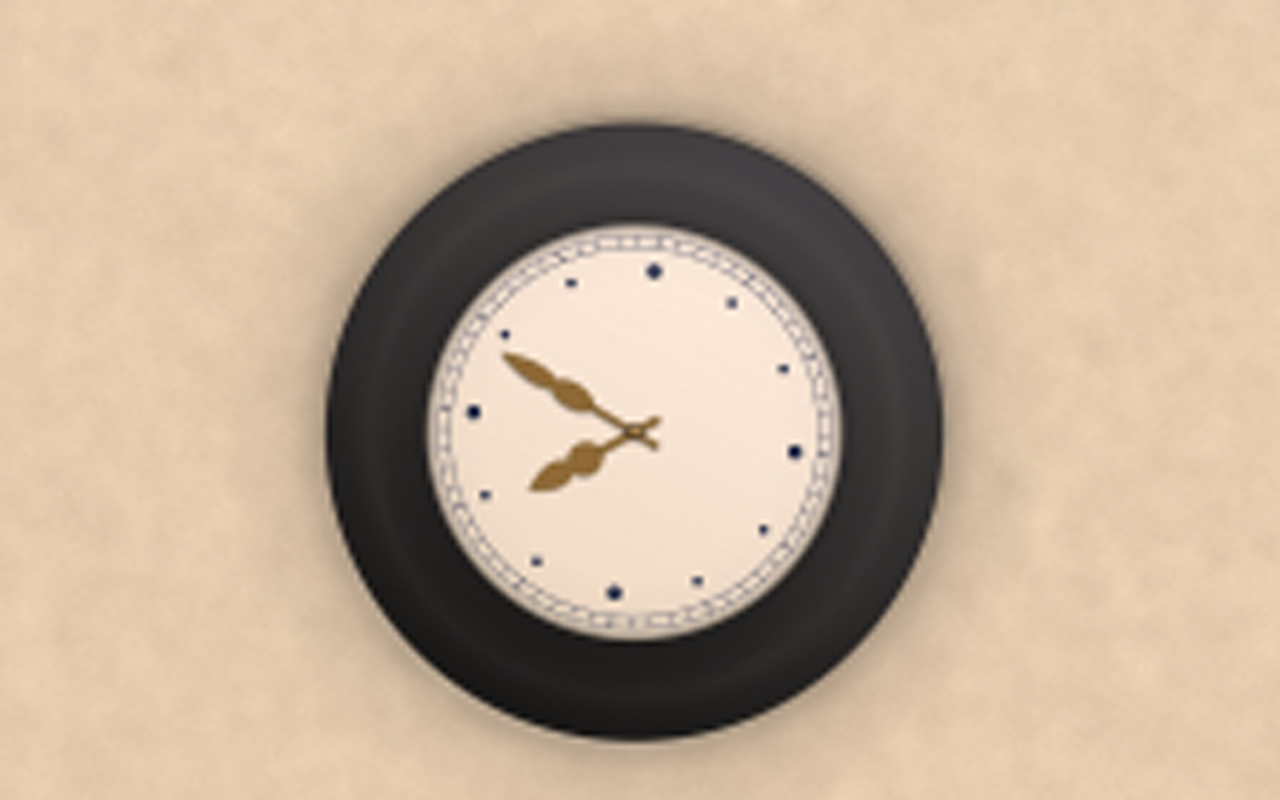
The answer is 7:49
